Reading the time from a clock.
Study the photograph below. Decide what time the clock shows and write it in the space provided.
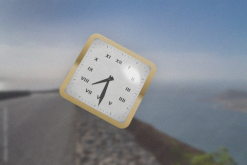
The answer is 7:29
